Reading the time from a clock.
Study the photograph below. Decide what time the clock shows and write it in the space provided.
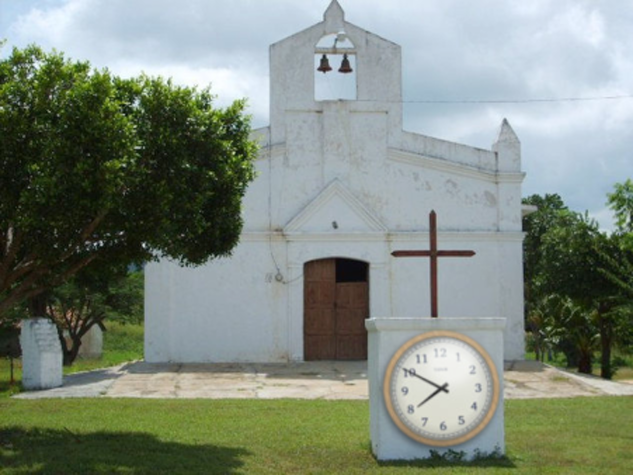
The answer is 7:50
